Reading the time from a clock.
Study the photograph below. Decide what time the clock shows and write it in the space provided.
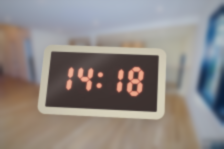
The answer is 14:18
